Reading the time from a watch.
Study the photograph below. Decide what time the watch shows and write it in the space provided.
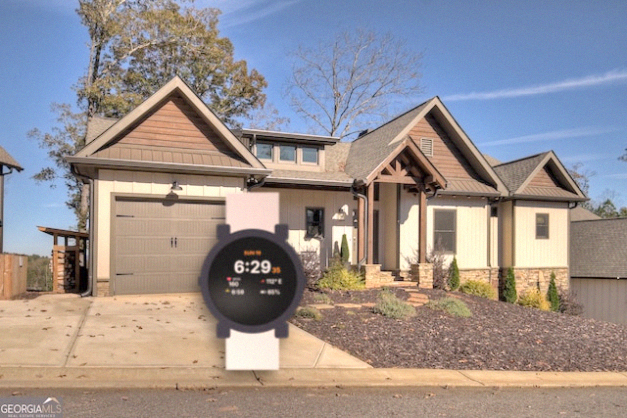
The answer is 6:29
